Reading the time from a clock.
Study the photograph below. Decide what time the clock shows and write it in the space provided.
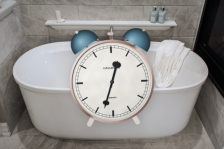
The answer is 12:33
